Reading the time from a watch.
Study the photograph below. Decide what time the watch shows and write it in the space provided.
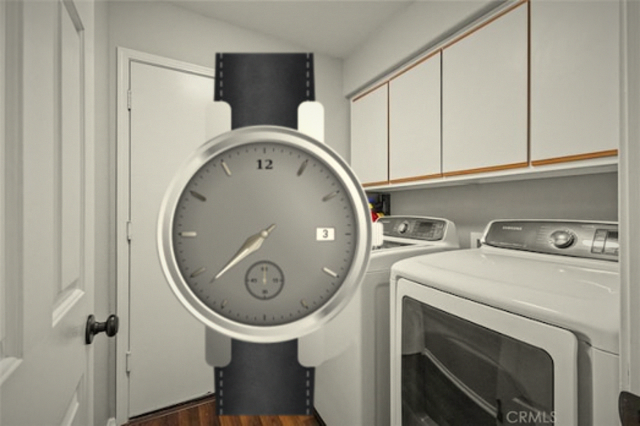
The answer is 7:38
